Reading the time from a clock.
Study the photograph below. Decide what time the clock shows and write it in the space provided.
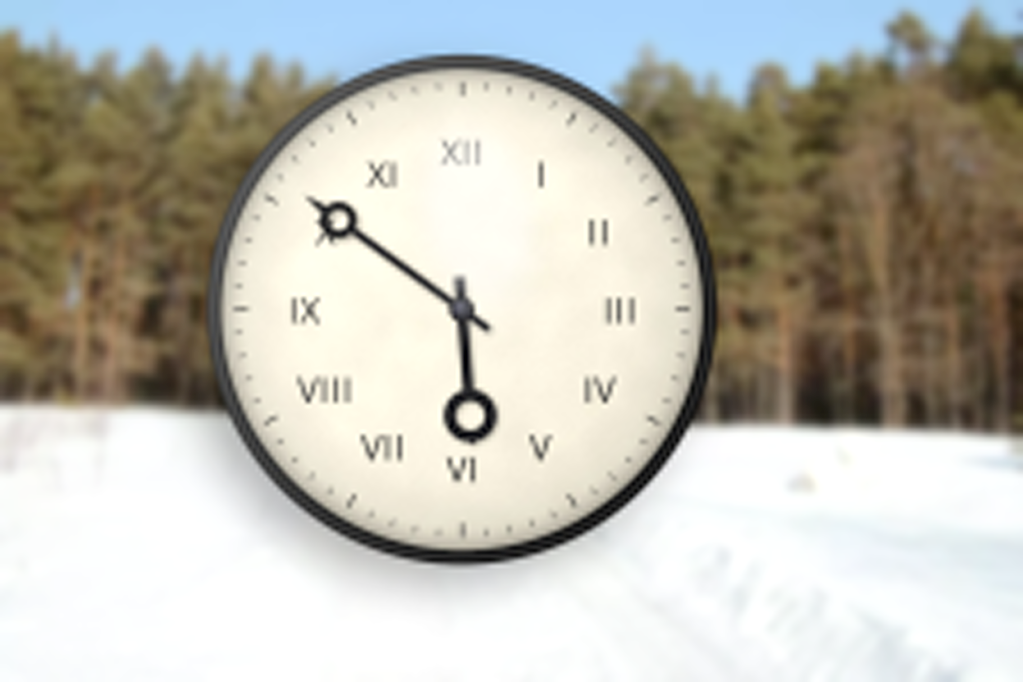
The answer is 5:51
